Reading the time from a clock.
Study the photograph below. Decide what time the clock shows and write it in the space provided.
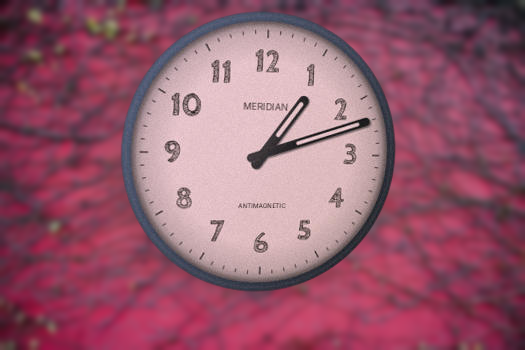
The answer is 1:12
